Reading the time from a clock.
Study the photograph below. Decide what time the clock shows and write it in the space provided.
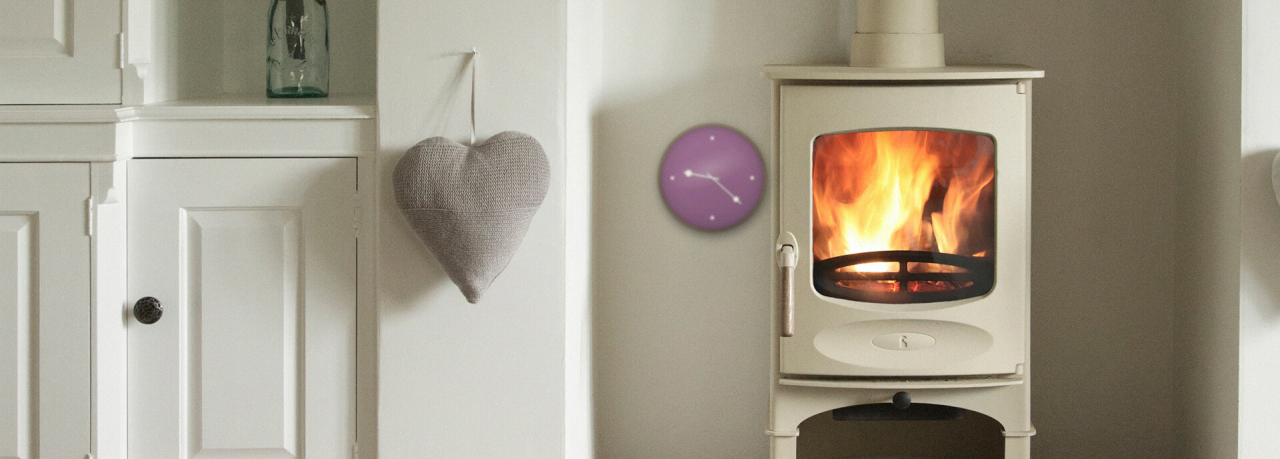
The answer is 9:22
